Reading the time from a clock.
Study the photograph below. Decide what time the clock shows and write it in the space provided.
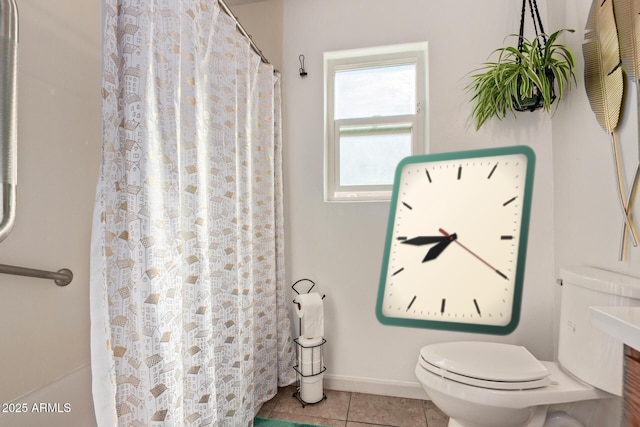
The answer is 7:44:20
